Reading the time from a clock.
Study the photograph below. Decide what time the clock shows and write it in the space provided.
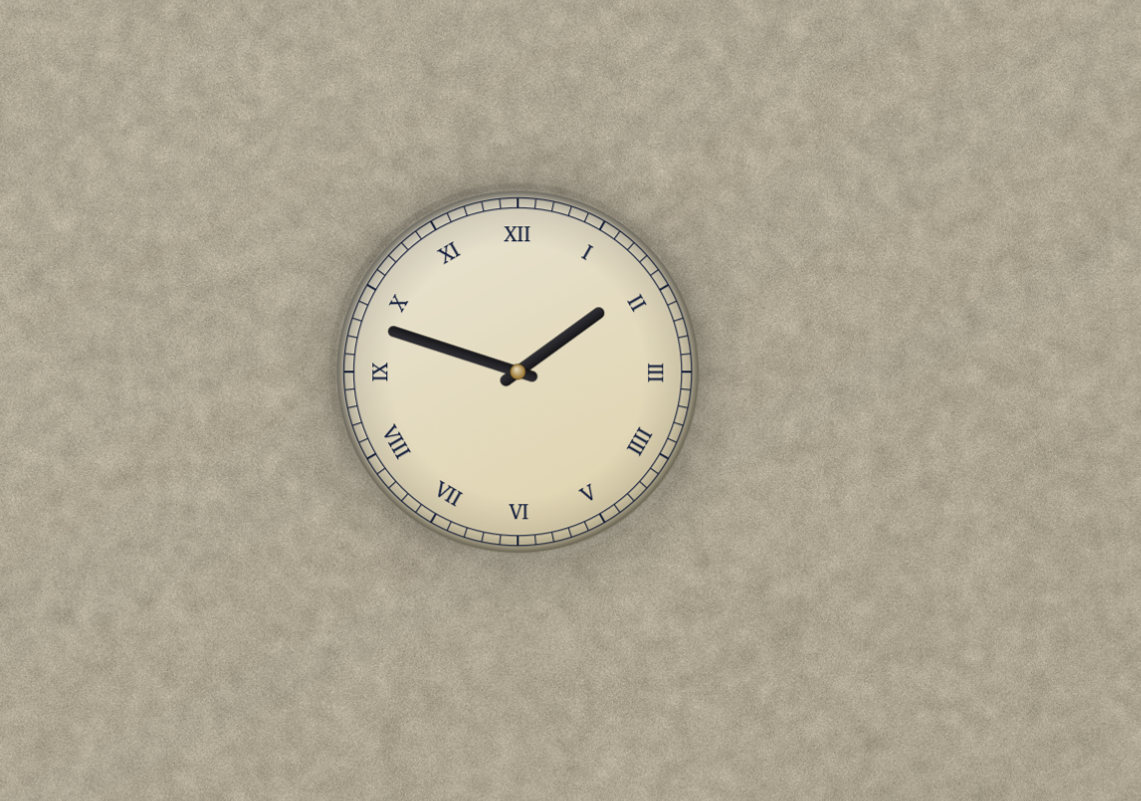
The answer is 1:48
